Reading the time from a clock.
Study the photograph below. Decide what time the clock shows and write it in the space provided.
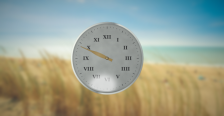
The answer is 9:49
